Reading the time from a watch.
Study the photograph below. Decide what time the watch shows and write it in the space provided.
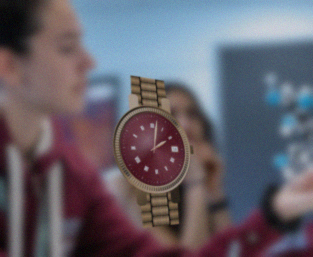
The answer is 2:02
